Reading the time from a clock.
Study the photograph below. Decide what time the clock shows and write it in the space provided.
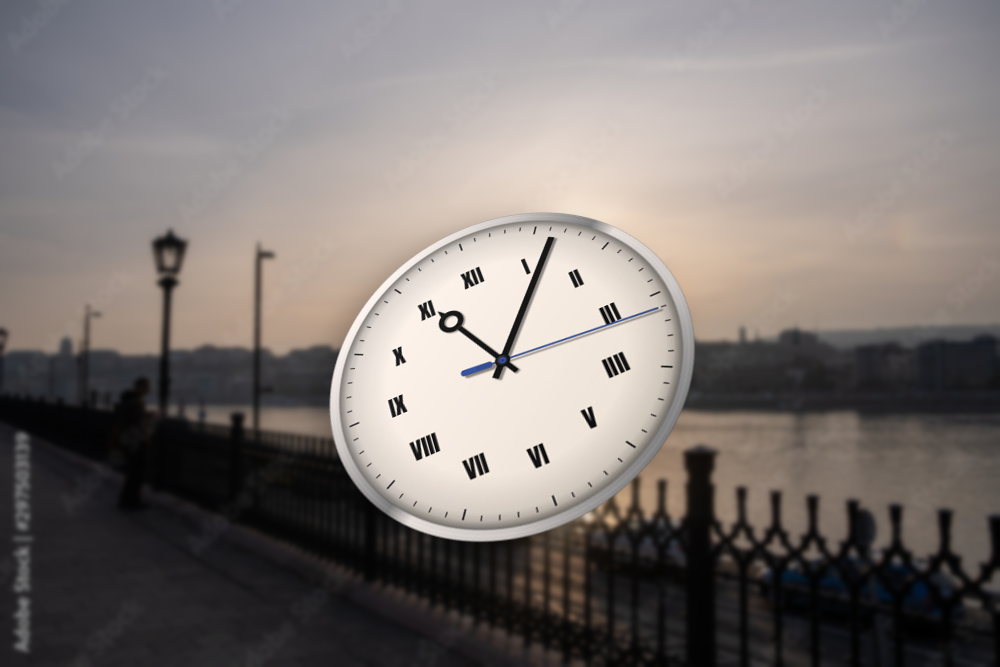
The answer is 11:06:16
